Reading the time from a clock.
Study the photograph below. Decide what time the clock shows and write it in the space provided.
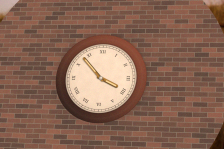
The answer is 3:53
